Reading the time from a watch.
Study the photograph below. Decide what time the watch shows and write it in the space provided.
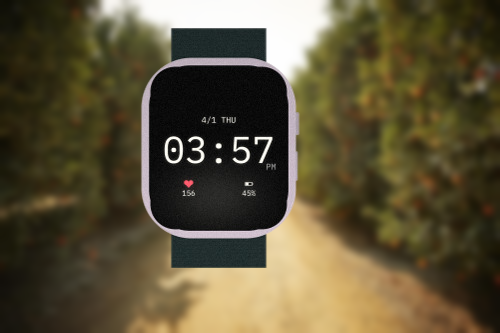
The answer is 3:57
